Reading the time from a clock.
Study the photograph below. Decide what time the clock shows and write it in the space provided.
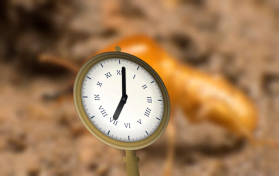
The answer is 7:01
